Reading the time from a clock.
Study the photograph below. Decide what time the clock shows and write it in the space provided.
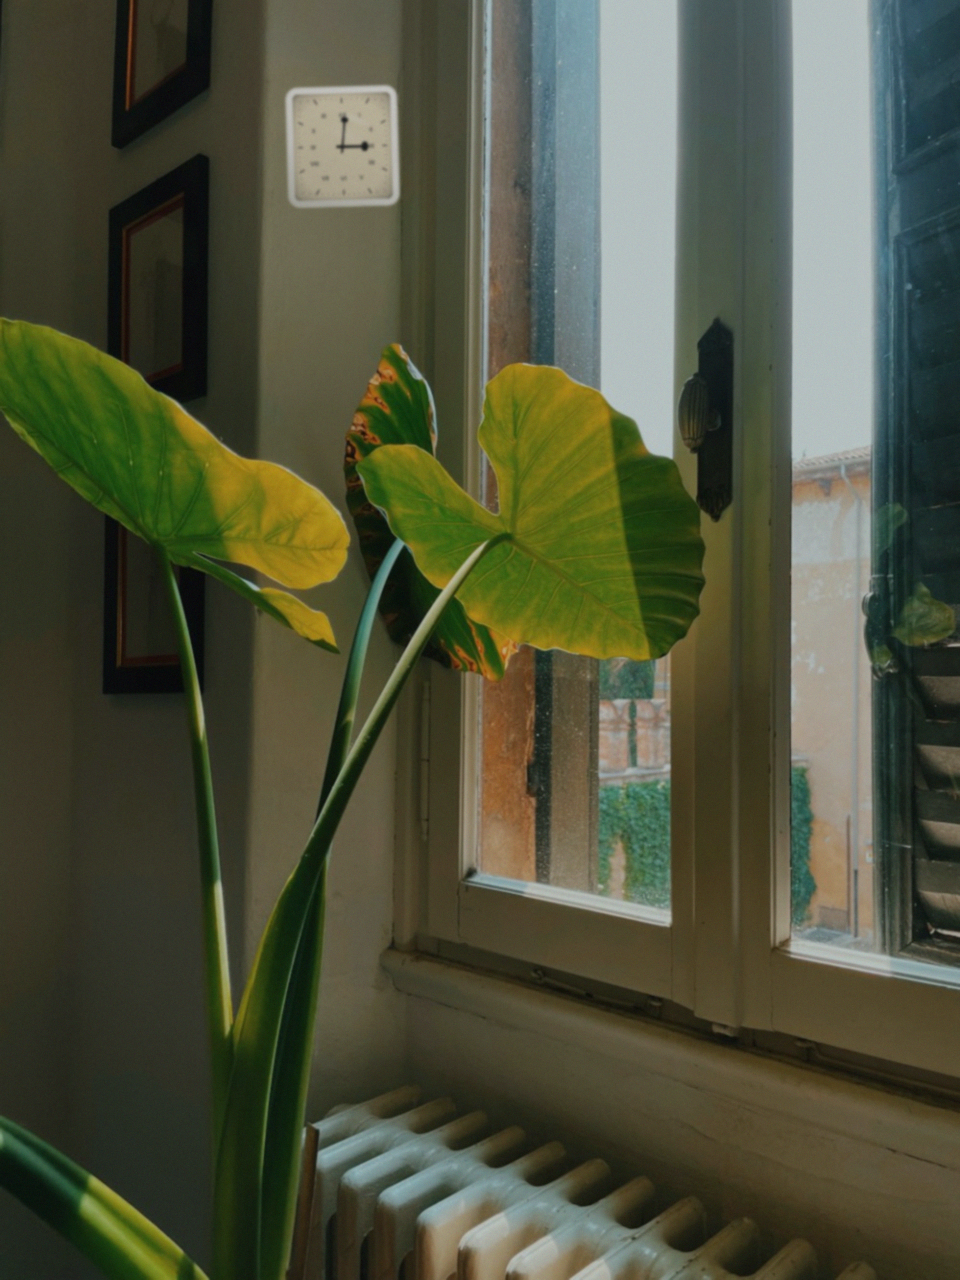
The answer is 3:01
